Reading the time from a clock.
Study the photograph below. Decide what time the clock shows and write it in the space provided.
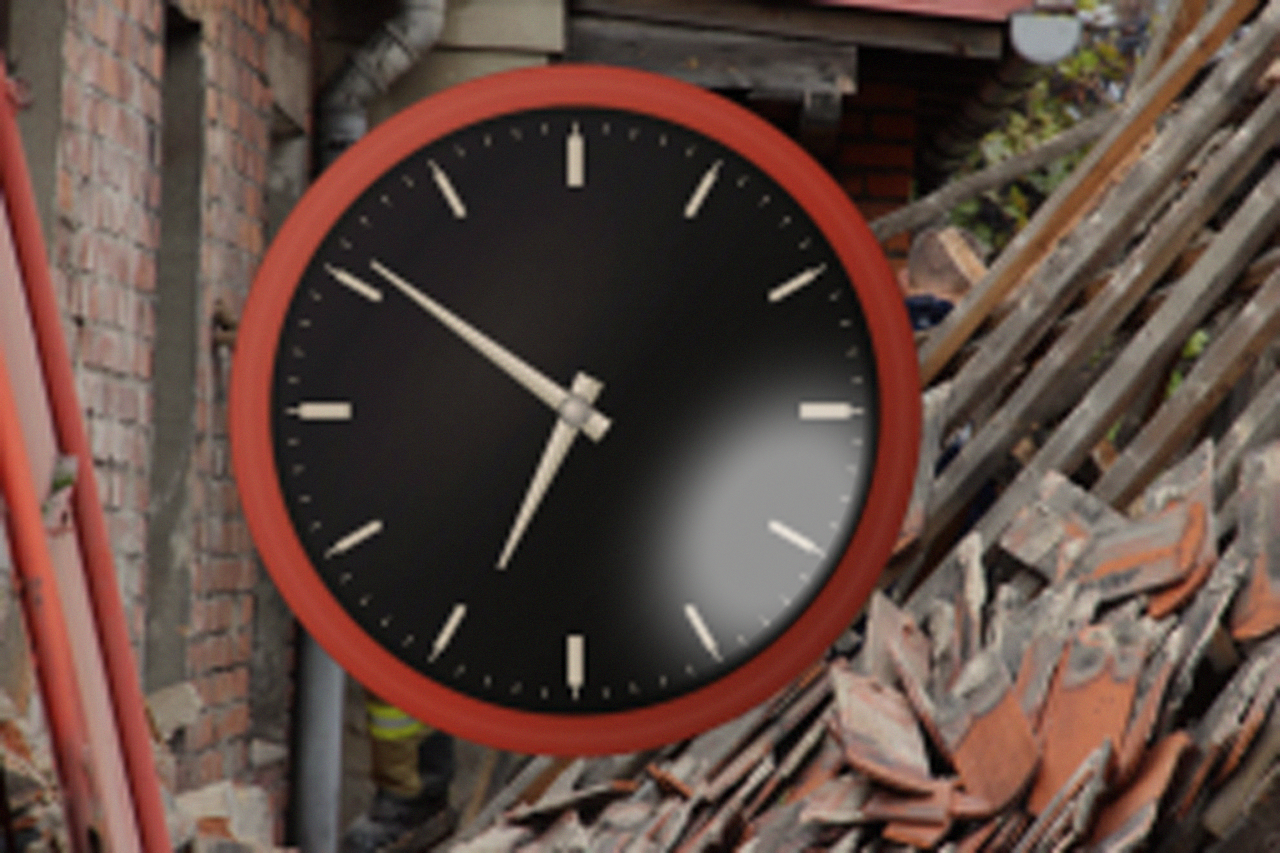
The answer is 6:51
